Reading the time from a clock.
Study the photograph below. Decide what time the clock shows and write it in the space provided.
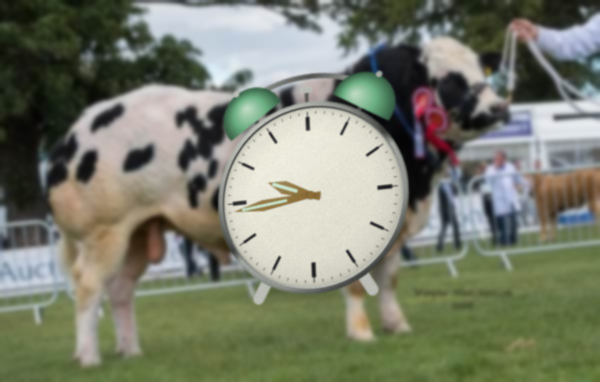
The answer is 9:44
